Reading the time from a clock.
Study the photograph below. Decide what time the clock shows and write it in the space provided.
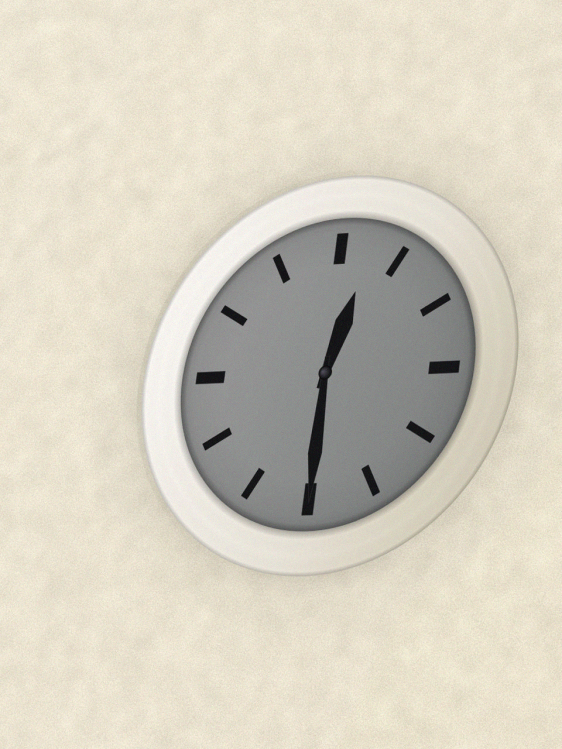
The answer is 12:30
